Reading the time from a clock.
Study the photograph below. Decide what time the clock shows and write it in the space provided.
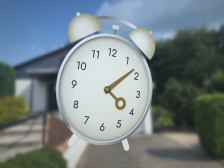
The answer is 4:08
